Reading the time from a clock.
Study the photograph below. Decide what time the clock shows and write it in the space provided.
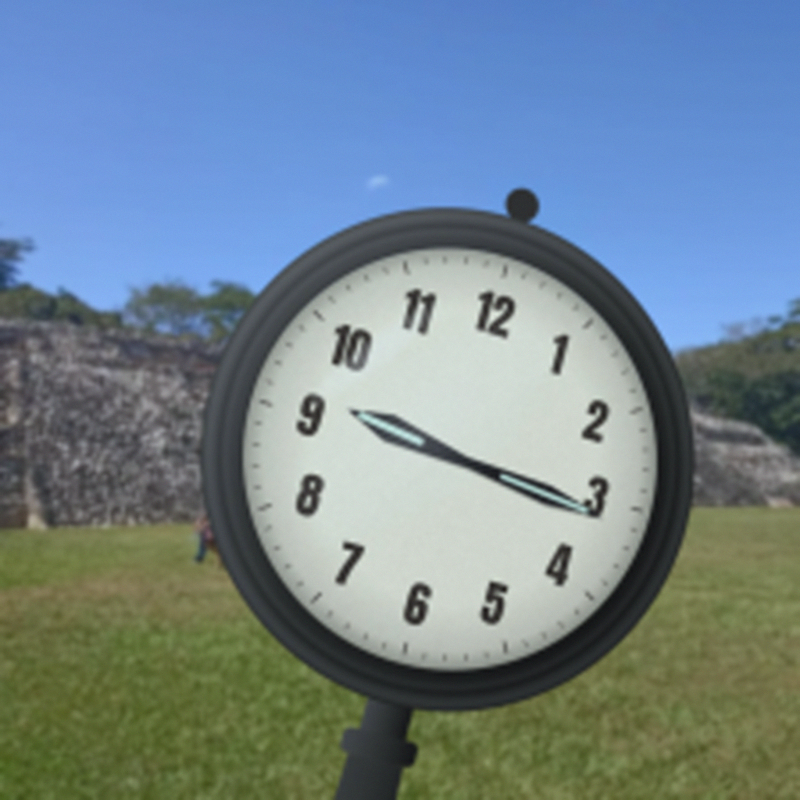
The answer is 9:16
